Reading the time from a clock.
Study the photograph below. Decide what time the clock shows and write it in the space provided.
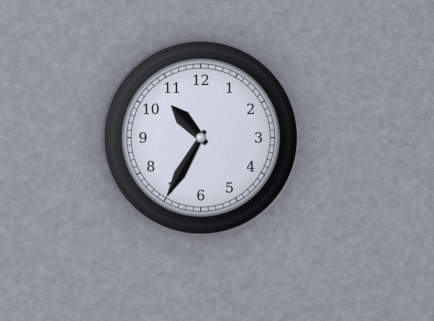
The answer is 10:35
